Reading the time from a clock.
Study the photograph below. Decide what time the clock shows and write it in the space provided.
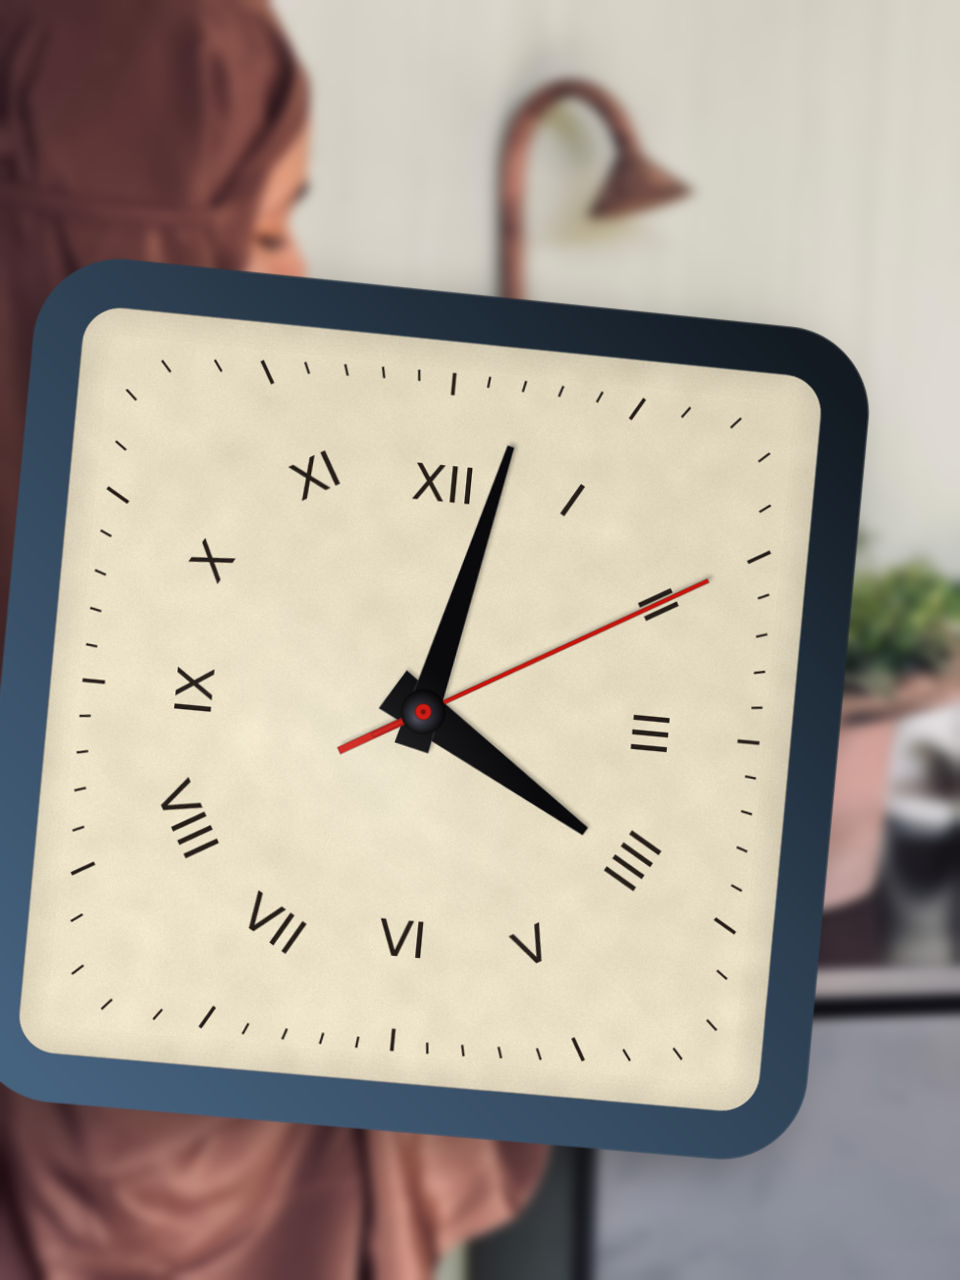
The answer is 4:02:10
